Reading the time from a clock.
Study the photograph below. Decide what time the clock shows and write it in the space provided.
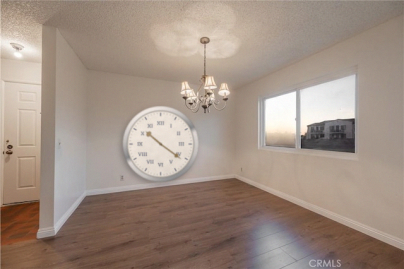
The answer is 10:21
